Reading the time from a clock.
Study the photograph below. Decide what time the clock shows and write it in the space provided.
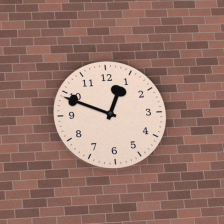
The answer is 12:49
